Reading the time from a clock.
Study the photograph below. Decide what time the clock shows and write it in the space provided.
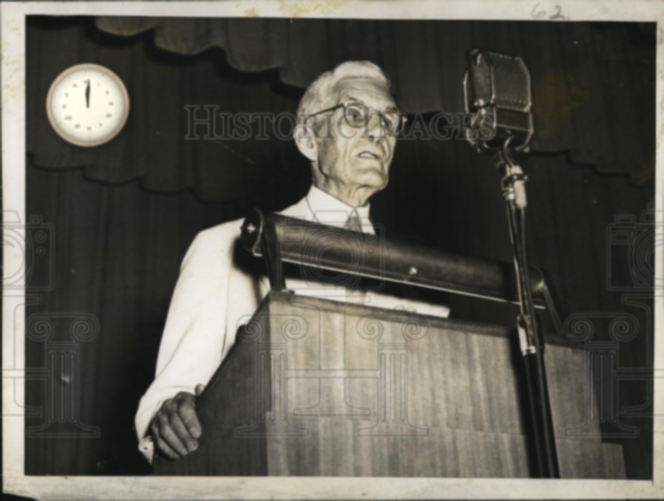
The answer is 12:01
